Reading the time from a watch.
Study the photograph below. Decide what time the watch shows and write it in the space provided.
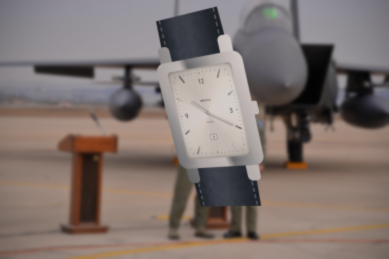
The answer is 10:20
